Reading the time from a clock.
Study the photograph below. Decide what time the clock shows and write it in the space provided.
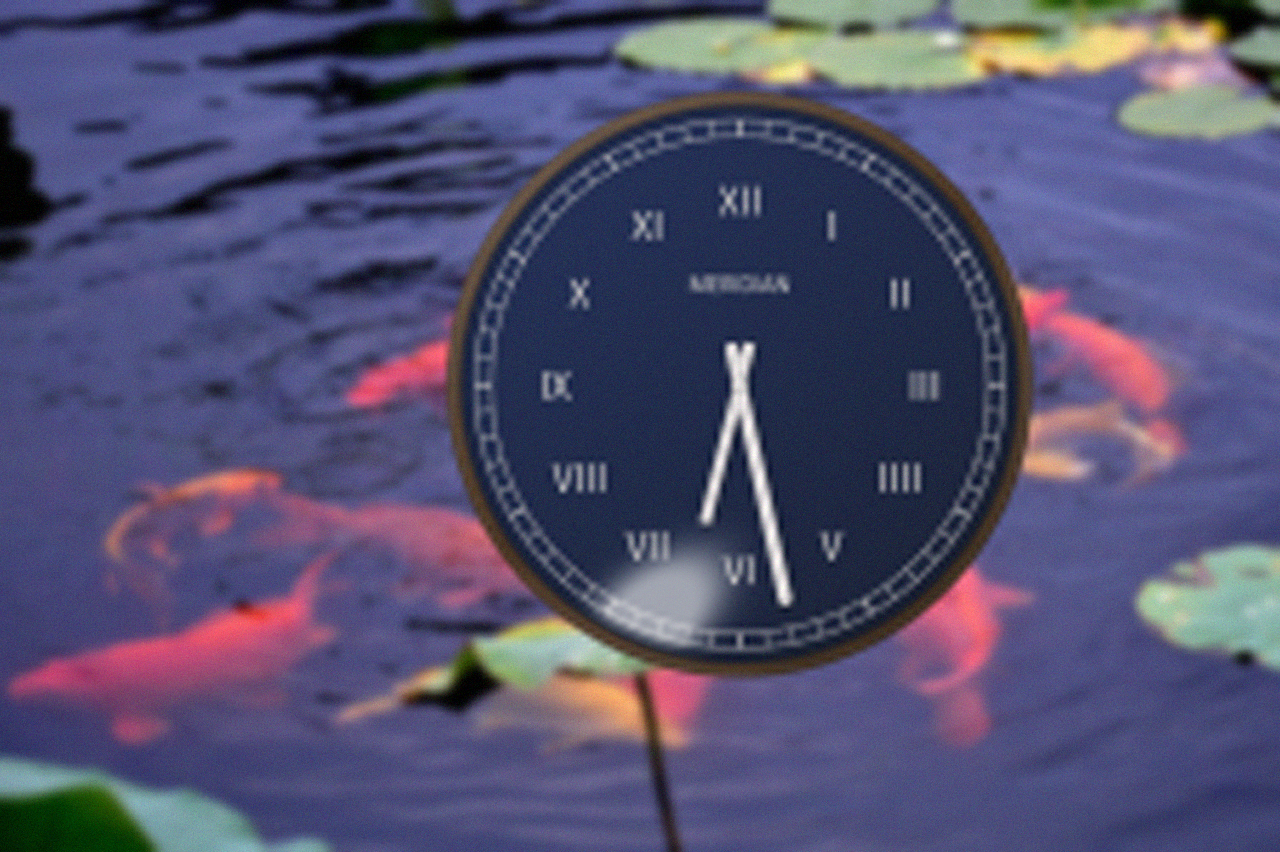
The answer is 6:28
